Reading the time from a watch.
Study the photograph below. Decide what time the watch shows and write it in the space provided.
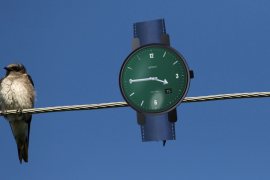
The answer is 3:45
